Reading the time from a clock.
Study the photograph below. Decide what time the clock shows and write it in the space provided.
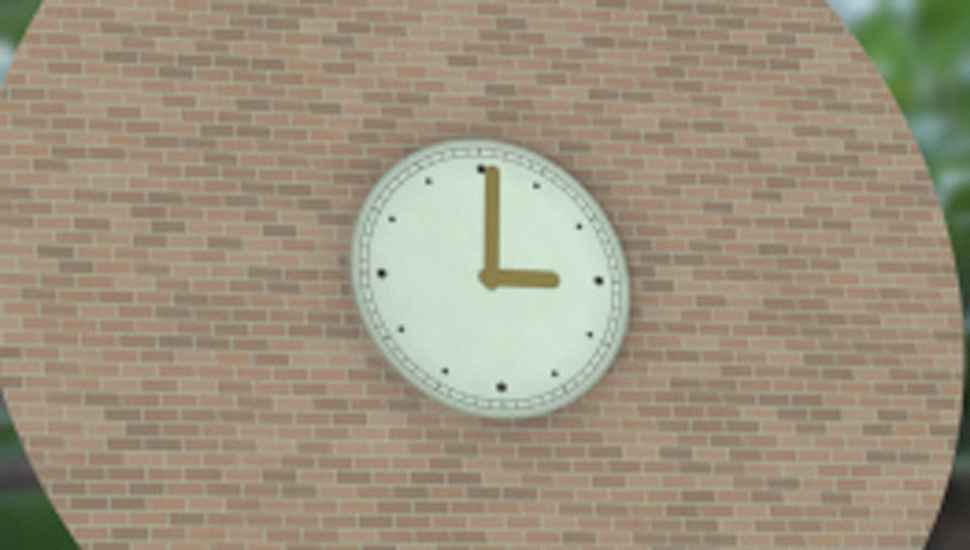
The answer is 3:01
